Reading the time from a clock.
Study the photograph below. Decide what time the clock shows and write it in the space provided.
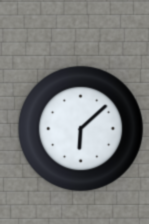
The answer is 6:08
